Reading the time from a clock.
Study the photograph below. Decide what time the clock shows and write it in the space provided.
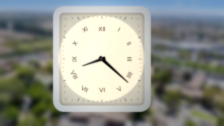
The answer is 8:22
